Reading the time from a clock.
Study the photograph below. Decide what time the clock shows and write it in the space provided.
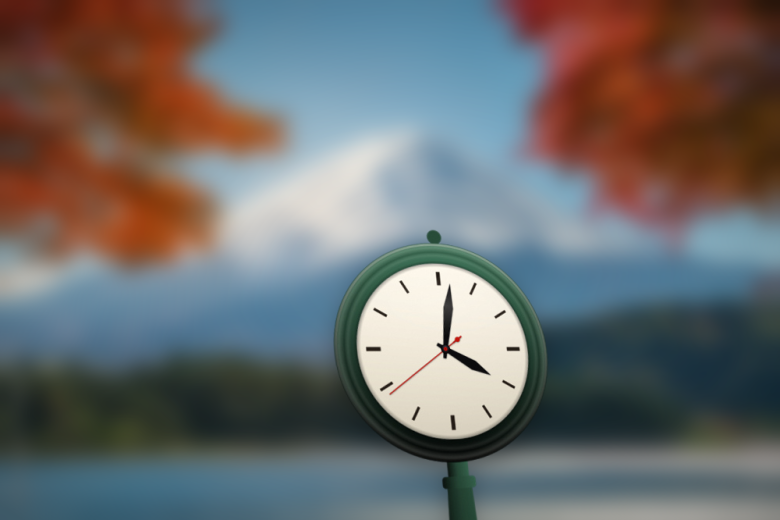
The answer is 4:01:39
